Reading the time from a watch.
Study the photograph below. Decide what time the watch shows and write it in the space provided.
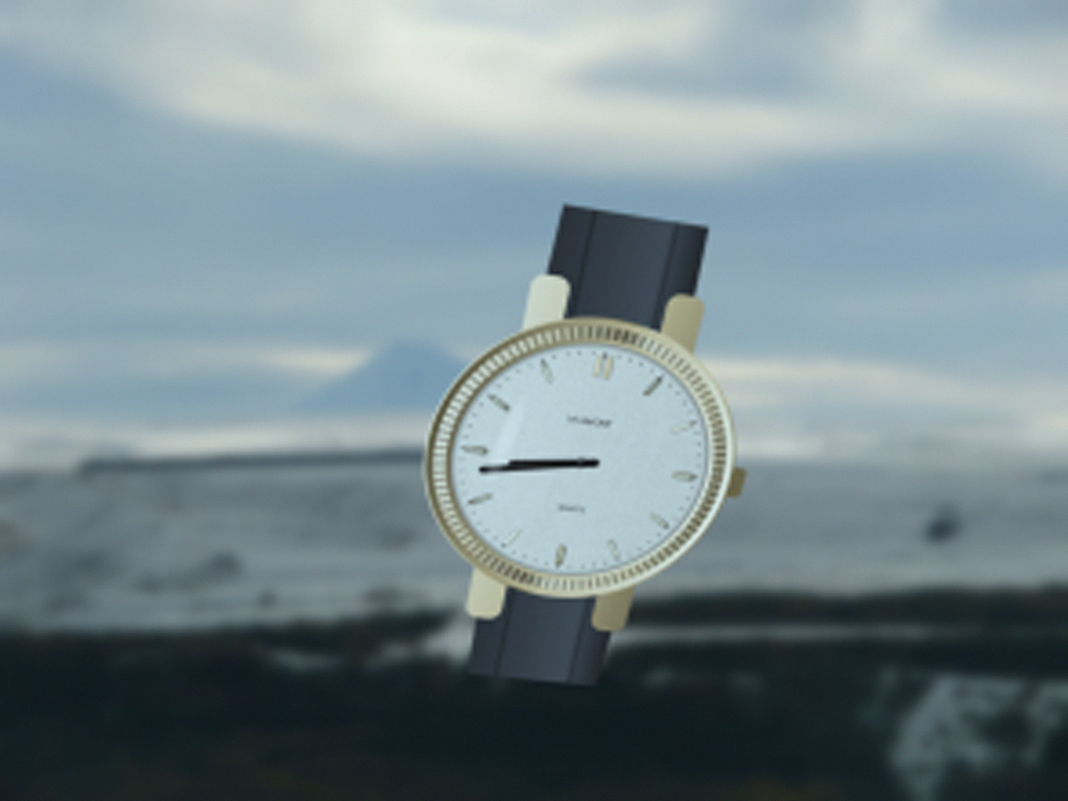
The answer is 8:43
